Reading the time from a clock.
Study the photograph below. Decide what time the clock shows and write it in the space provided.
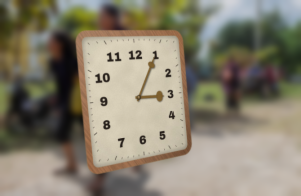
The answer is 3:05
